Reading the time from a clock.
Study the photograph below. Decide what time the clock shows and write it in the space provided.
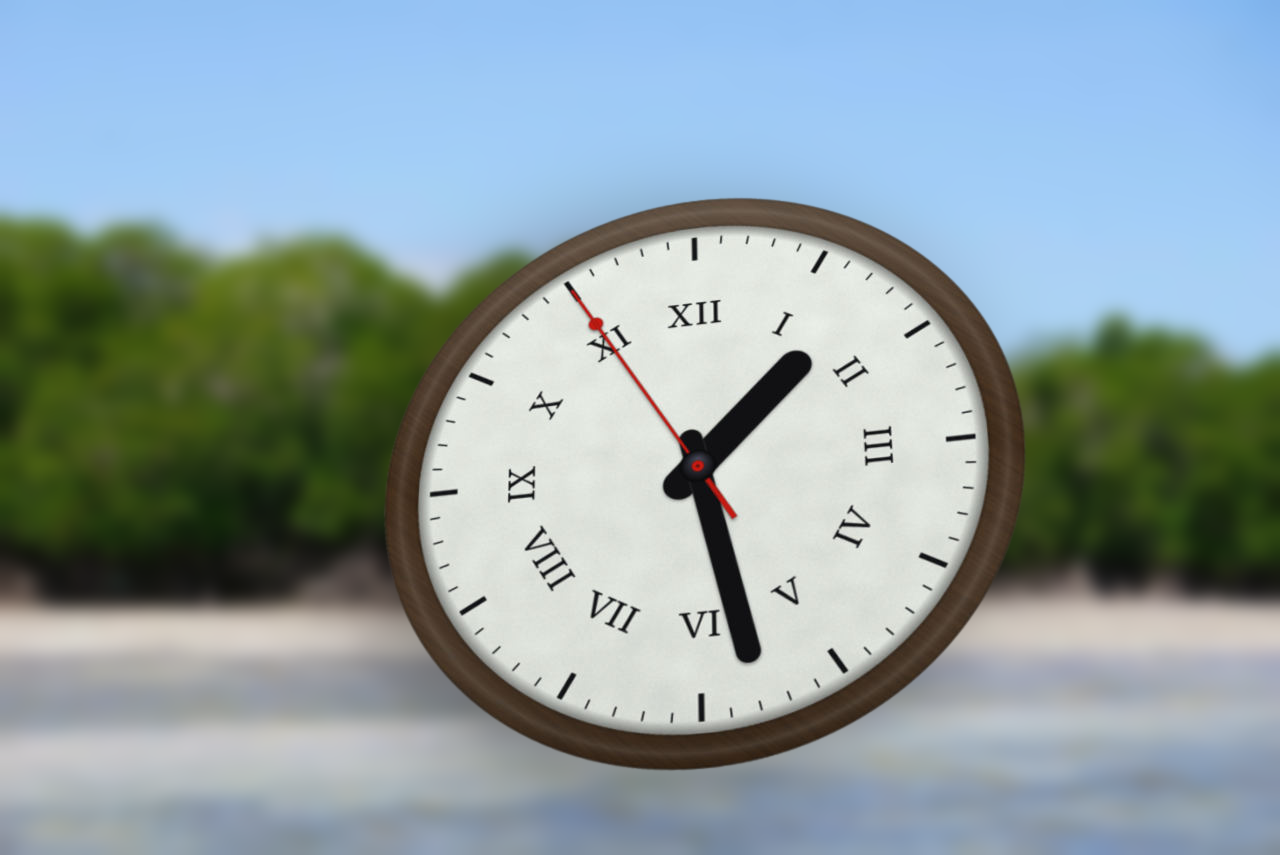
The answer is 1:27:55
